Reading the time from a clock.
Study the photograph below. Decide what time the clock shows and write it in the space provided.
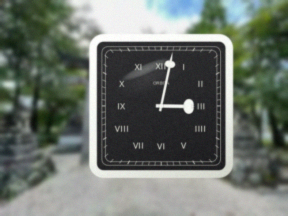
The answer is 3:02
